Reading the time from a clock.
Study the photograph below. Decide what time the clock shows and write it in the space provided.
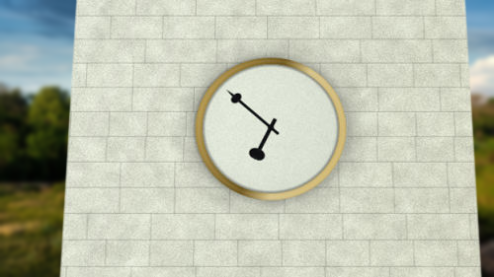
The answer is 6:52
